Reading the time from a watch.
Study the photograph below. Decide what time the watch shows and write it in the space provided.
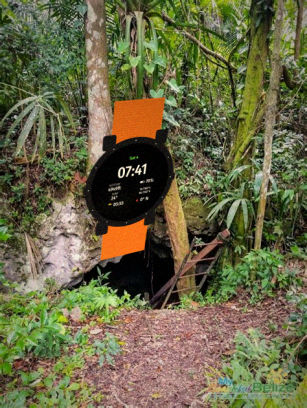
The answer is 7:41
